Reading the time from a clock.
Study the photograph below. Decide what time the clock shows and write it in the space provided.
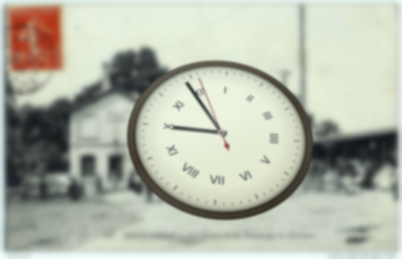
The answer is 9:59:01
